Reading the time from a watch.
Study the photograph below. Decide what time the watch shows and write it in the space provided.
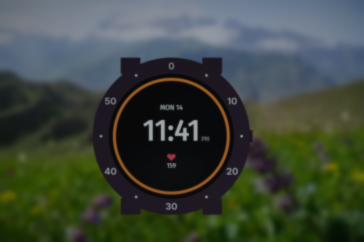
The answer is 11:41
